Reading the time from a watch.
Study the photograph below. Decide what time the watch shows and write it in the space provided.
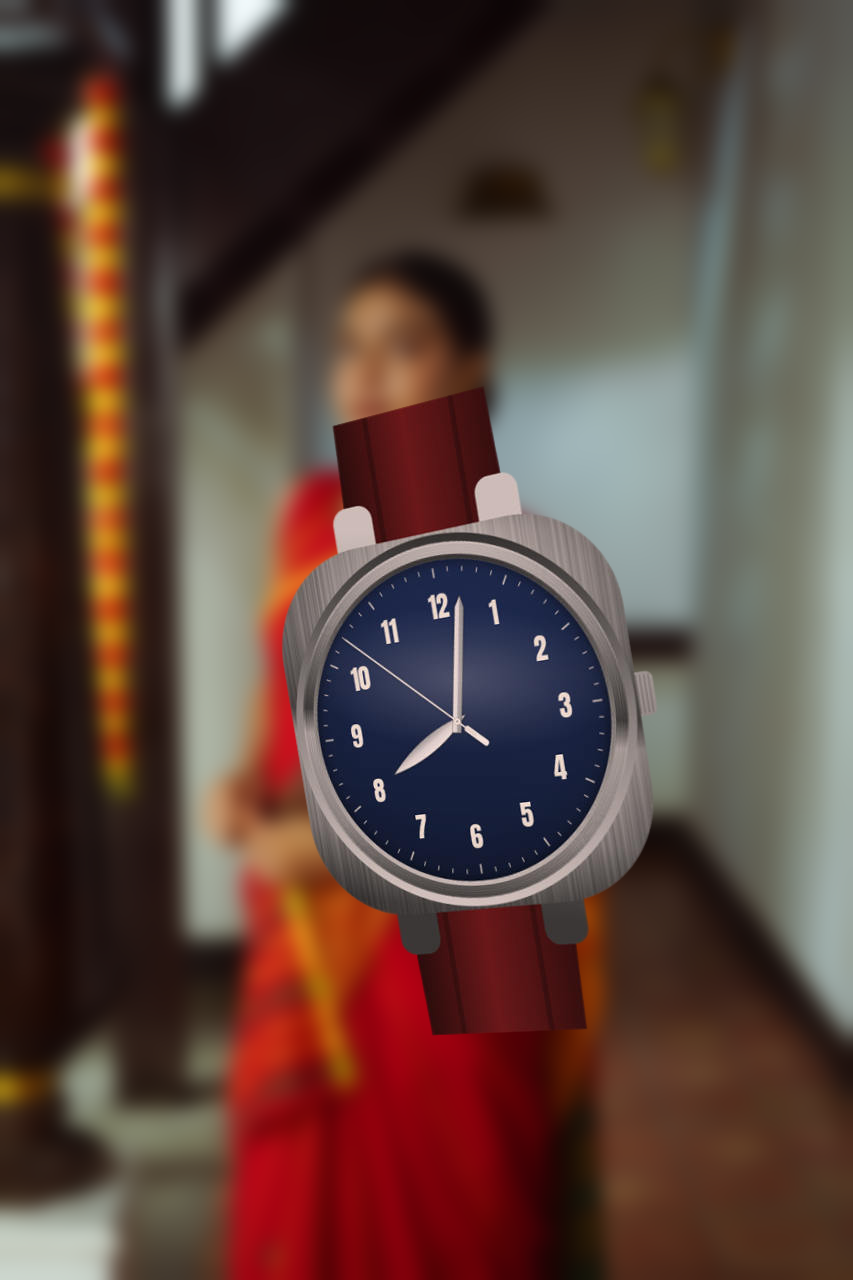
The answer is 8:01:52
